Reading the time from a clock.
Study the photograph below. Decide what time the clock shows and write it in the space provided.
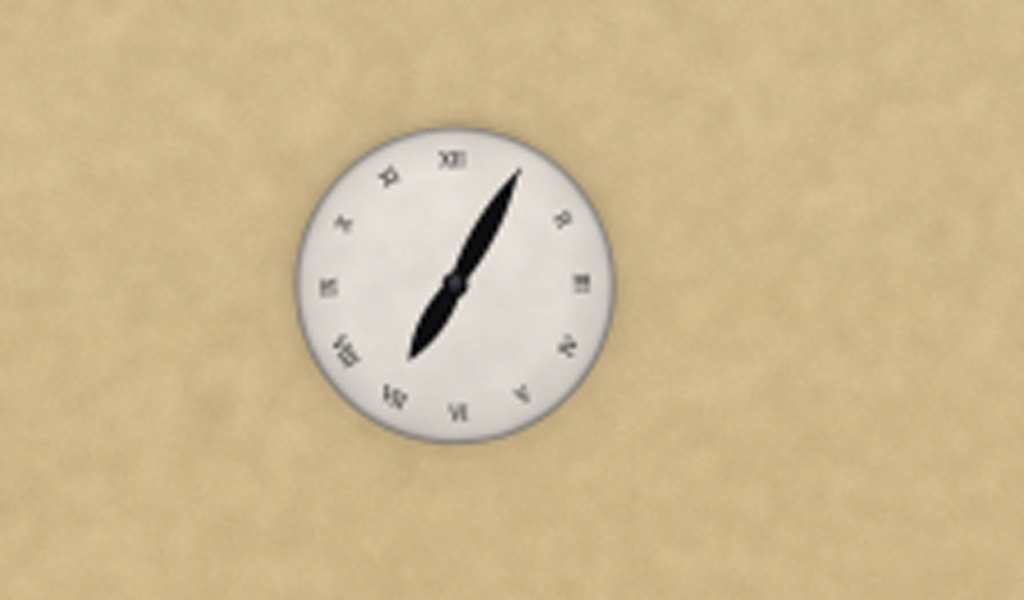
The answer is 7:05
